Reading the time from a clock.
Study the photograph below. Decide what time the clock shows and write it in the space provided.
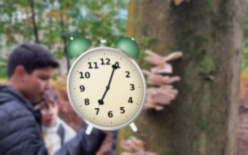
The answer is 7:04
